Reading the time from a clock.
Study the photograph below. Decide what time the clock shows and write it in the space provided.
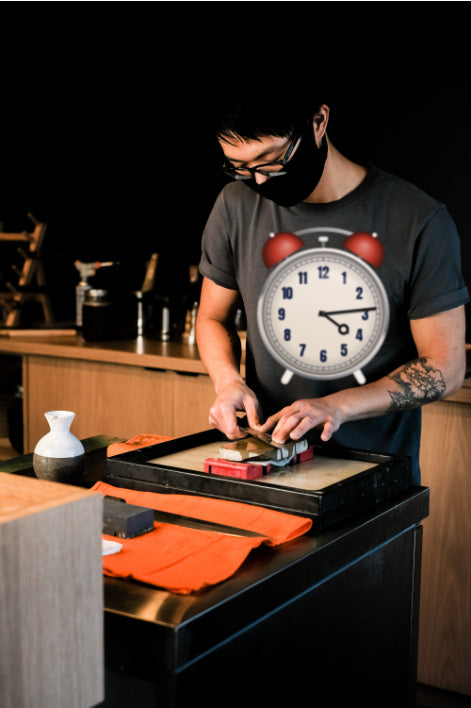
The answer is 4:14
